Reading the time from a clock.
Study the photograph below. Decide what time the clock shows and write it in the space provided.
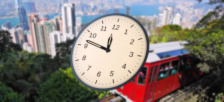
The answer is 11:47
